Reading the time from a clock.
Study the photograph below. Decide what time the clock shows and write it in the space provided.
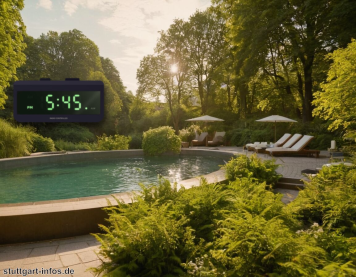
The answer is 5:45
